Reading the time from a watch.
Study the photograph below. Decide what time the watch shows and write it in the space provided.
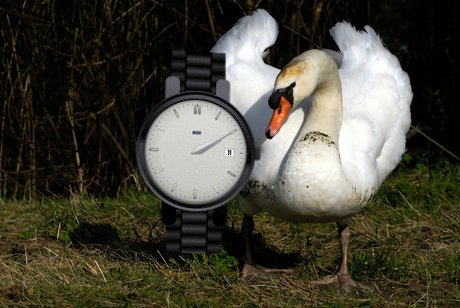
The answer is 2:10
